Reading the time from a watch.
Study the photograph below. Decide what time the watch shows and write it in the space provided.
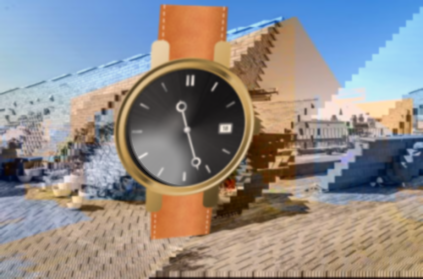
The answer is 11:27
